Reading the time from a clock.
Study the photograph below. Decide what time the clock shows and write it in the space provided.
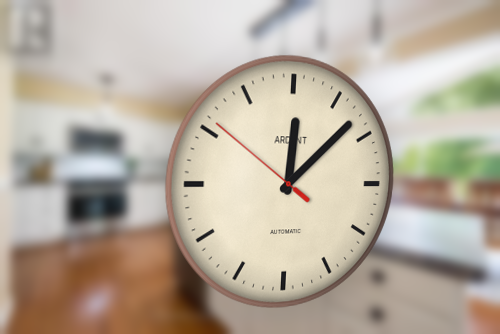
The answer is 12:07:51
